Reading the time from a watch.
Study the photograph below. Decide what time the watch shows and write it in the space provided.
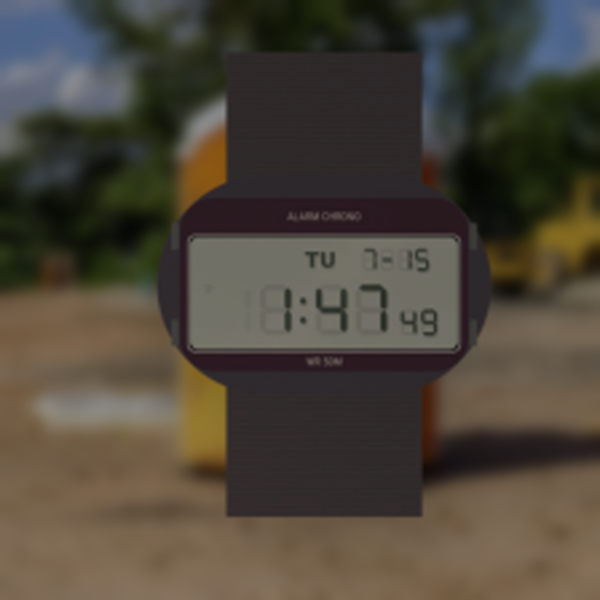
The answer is 1:47:49
